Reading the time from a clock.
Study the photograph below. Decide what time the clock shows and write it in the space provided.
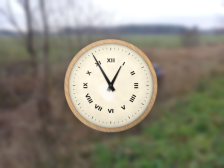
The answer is 12:55
